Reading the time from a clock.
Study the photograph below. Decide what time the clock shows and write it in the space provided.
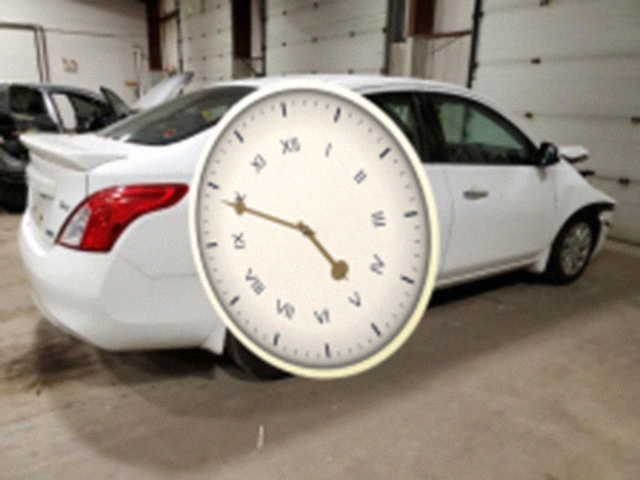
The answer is 4:49
